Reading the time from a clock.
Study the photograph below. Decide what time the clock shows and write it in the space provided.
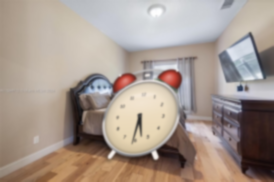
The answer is 5:31
